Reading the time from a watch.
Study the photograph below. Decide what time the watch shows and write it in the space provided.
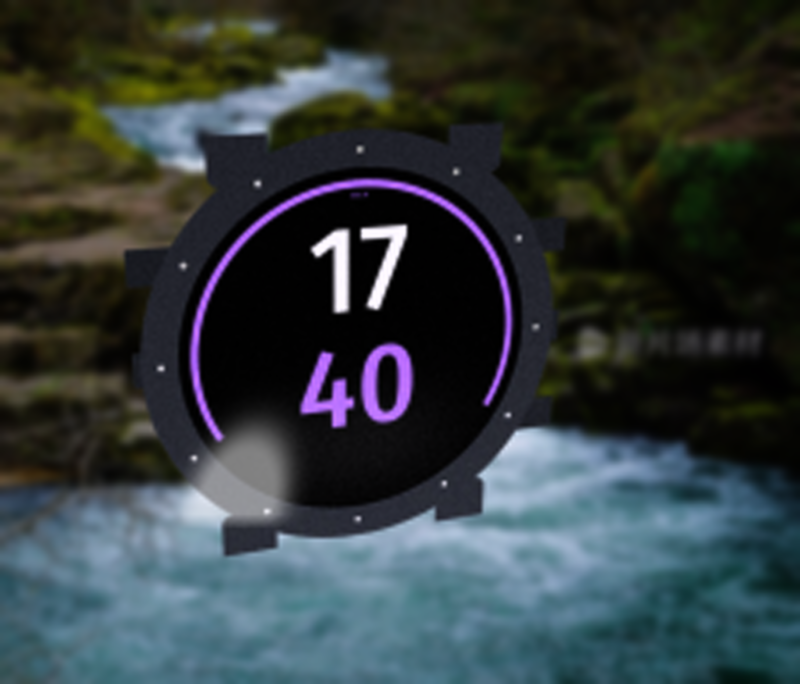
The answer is 17:40
